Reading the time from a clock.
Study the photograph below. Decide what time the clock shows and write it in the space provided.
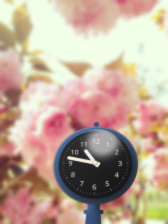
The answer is 10:47
